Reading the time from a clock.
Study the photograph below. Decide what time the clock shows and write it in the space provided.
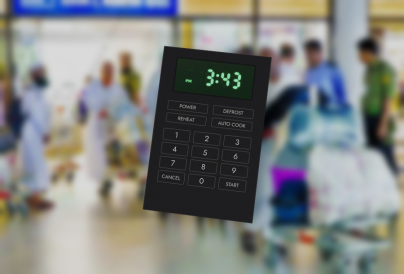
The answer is 3:43
